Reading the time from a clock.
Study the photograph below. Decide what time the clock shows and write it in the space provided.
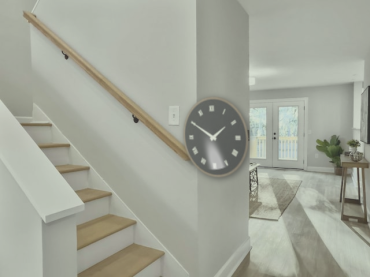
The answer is 1:50
